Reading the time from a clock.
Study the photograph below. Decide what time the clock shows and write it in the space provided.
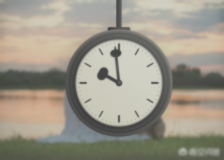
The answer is 9:59
